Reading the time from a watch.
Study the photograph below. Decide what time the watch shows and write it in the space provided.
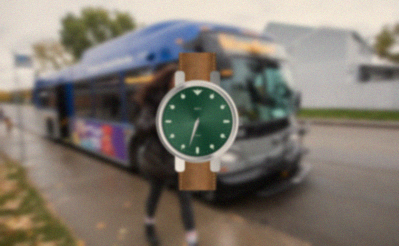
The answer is 6:33
